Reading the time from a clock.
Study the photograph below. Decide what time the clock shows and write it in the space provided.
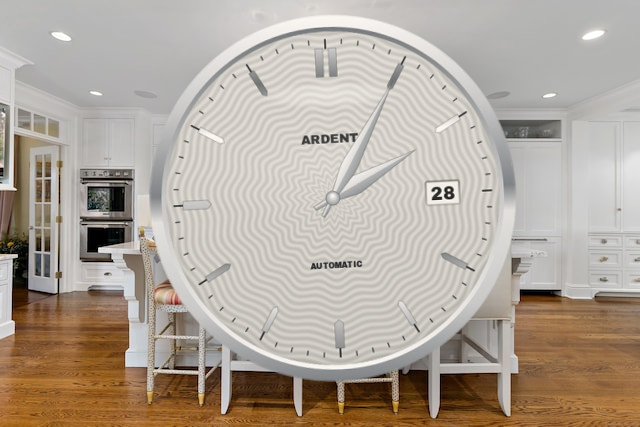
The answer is 2:05
